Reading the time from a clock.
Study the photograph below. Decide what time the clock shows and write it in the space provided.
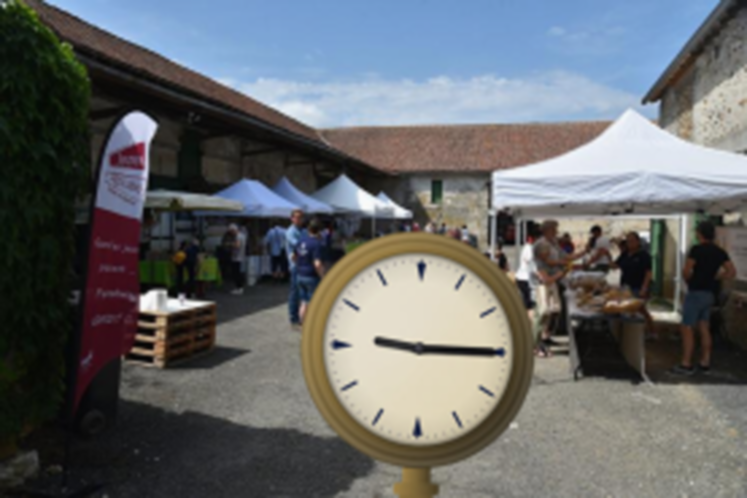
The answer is 9:15
